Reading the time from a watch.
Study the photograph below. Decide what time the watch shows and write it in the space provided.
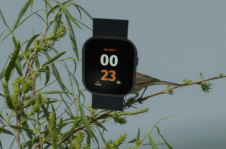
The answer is 0:23
